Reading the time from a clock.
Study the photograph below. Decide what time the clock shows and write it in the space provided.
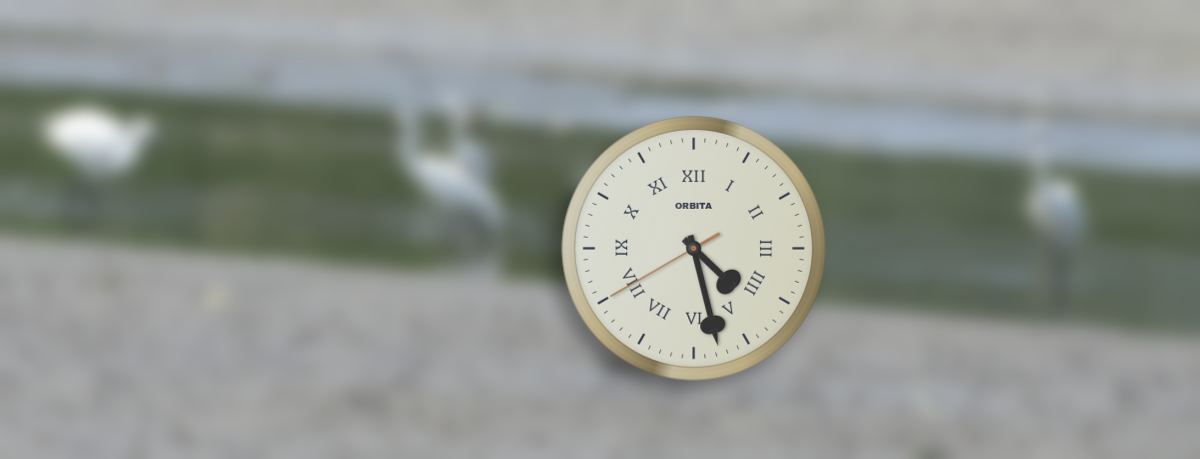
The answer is 4:27:40
